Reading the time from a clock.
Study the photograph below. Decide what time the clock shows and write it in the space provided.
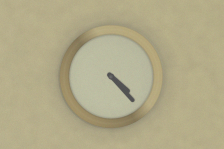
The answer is 4:23
